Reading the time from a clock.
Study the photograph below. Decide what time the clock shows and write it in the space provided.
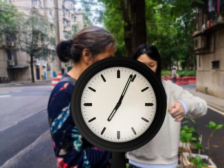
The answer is 7:04
